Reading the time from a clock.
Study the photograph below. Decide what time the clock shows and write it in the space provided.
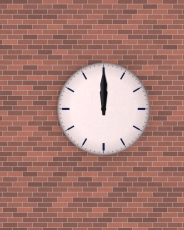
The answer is 12:00
